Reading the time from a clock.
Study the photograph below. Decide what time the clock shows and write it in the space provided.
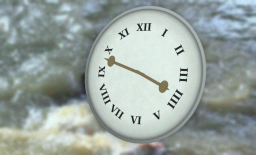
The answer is 3:48
